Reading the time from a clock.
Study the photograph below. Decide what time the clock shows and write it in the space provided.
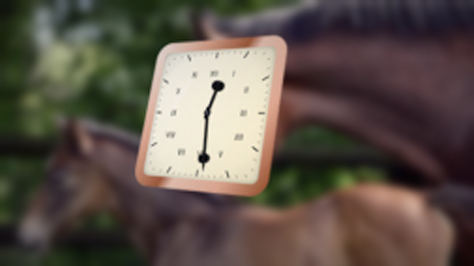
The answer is 12:29
